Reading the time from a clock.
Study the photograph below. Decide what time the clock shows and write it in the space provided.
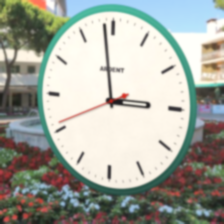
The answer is 2:58:41
